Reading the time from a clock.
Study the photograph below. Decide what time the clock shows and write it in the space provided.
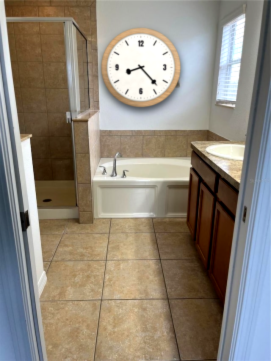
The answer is 8:23
